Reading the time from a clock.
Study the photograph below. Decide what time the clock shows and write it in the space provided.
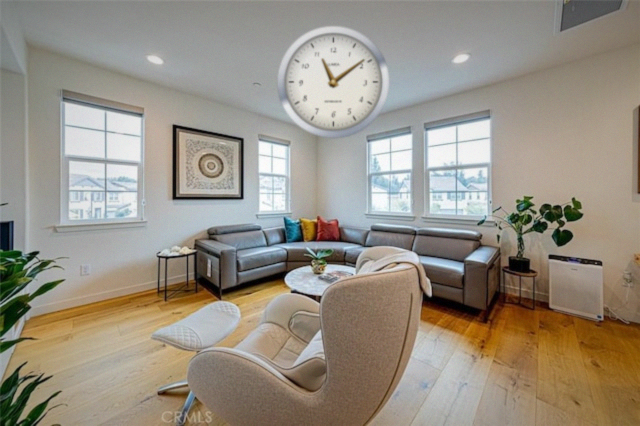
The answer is 11:09
